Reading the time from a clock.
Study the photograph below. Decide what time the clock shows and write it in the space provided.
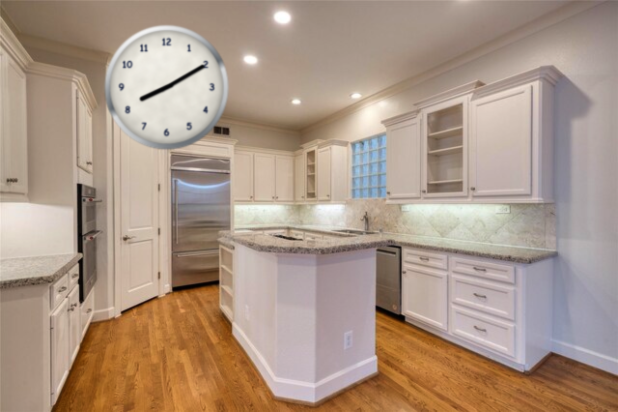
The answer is 8:10
